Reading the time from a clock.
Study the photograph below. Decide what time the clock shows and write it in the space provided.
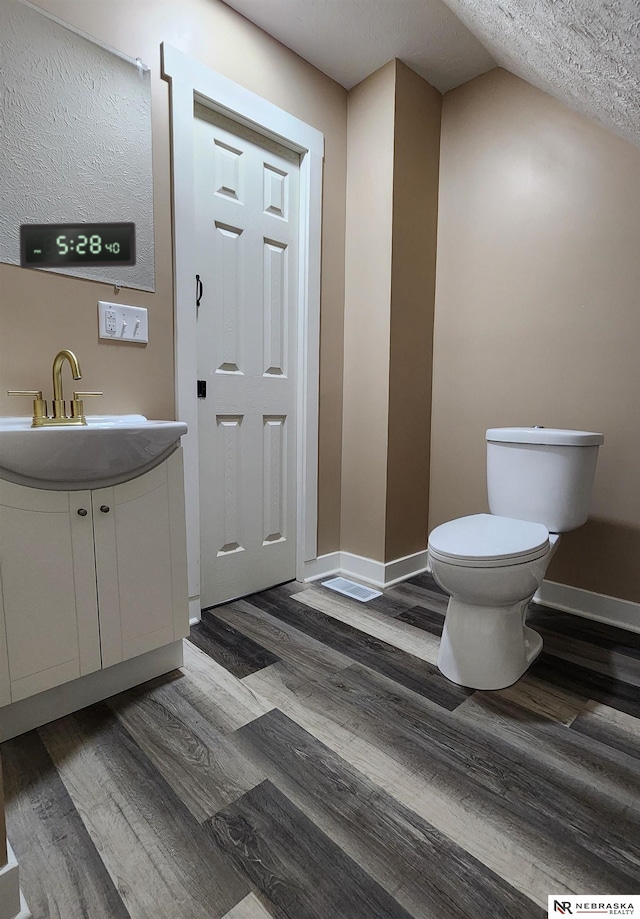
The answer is 5:28:40
